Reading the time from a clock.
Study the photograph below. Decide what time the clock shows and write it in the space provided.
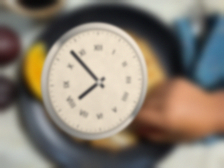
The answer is 7:53
